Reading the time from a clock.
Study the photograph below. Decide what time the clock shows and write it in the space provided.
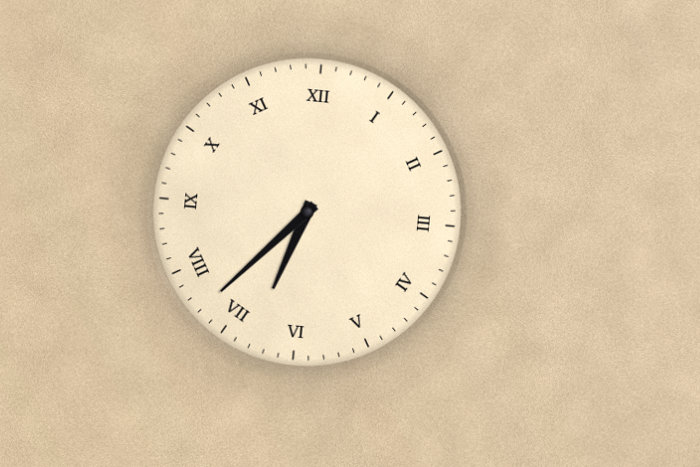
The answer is 6:37
